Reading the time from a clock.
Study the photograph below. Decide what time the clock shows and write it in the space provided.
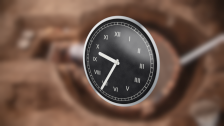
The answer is 9:35
